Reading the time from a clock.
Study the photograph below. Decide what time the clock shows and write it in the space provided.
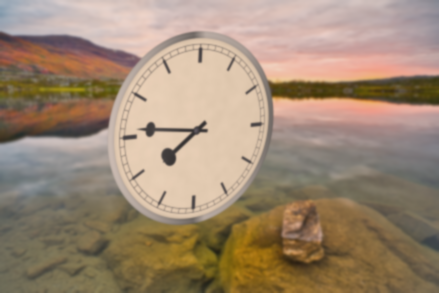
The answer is 7:46
